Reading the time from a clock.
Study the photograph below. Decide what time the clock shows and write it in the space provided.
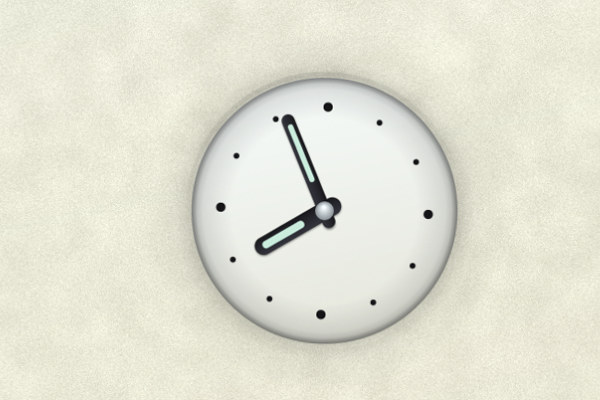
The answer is 7:56
